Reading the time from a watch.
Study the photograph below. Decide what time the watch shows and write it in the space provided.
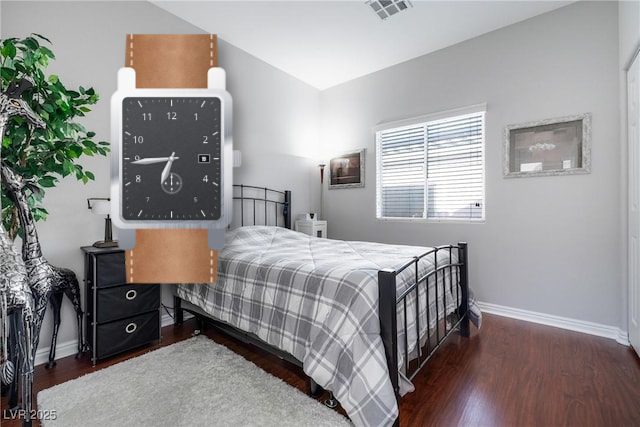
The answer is 6:44
